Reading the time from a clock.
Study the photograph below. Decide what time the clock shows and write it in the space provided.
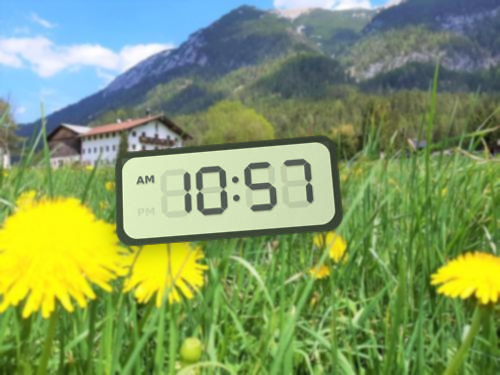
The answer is 10:57
